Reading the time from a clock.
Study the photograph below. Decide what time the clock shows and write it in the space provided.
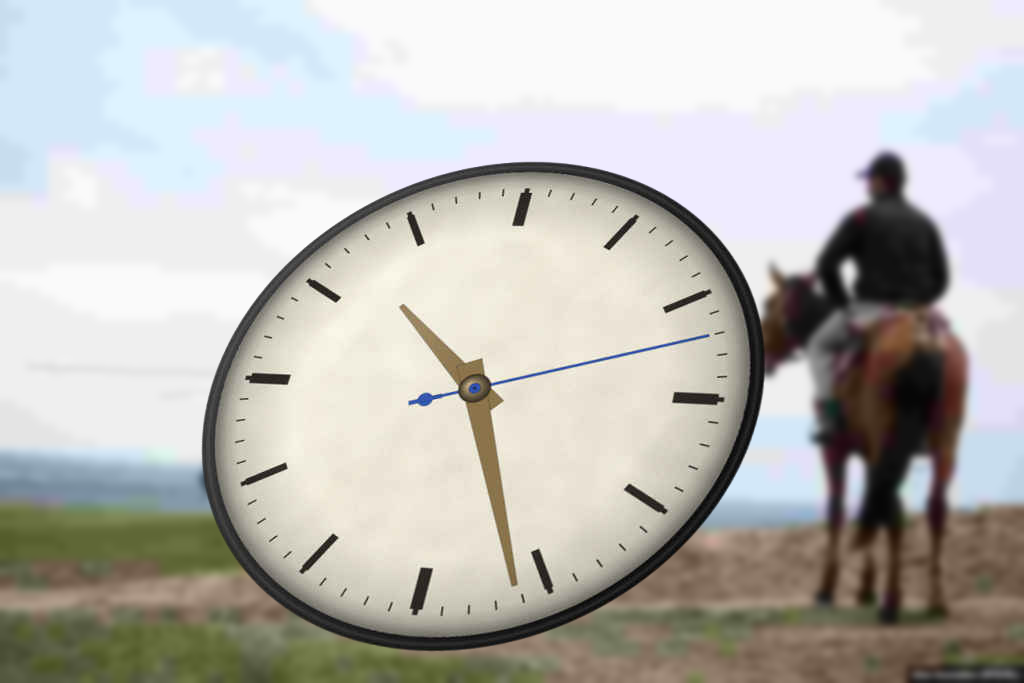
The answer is 10:26:12
